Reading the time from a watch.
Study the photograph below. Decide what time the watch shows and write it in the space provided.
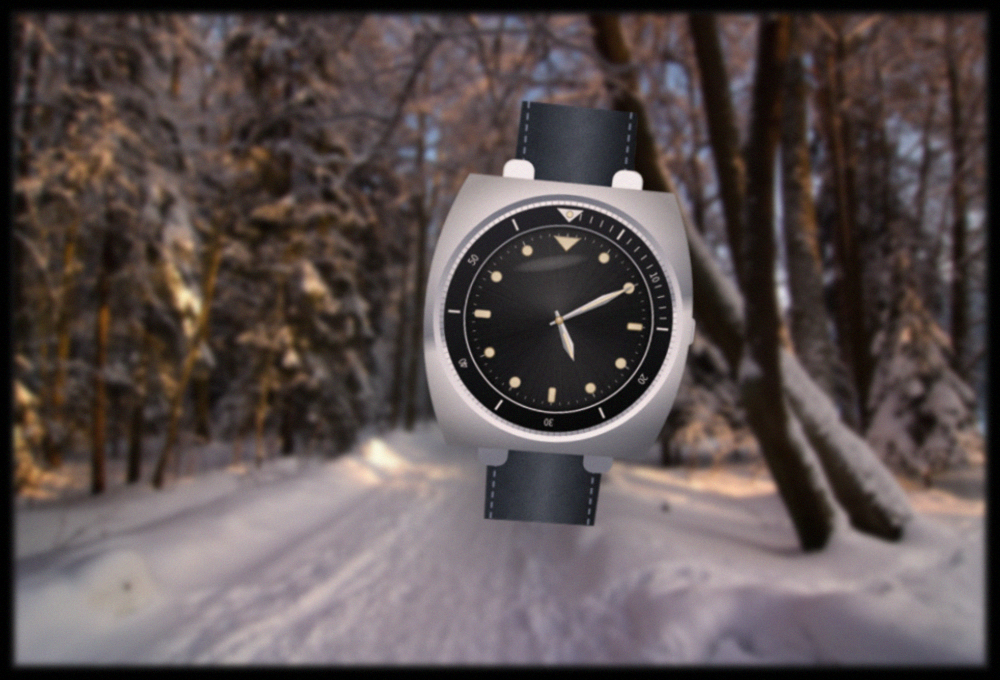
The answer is 5:10
